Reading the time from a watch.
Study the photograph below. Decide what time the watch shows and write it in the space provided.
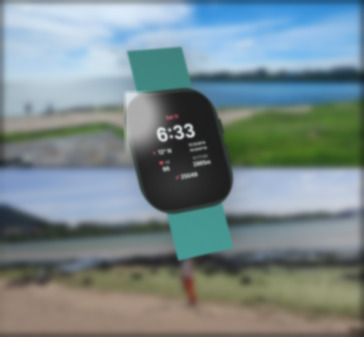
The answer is 6:33
